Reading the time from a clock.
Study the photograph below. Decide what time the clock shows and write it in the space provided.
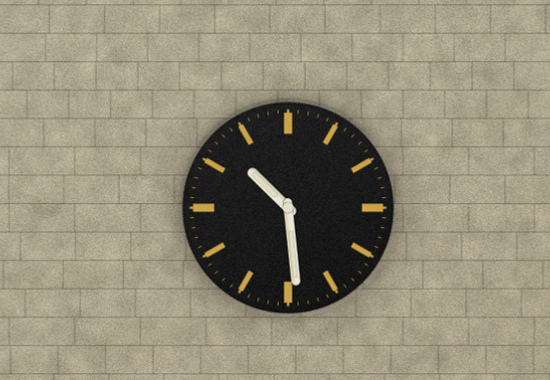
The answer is 10:29
